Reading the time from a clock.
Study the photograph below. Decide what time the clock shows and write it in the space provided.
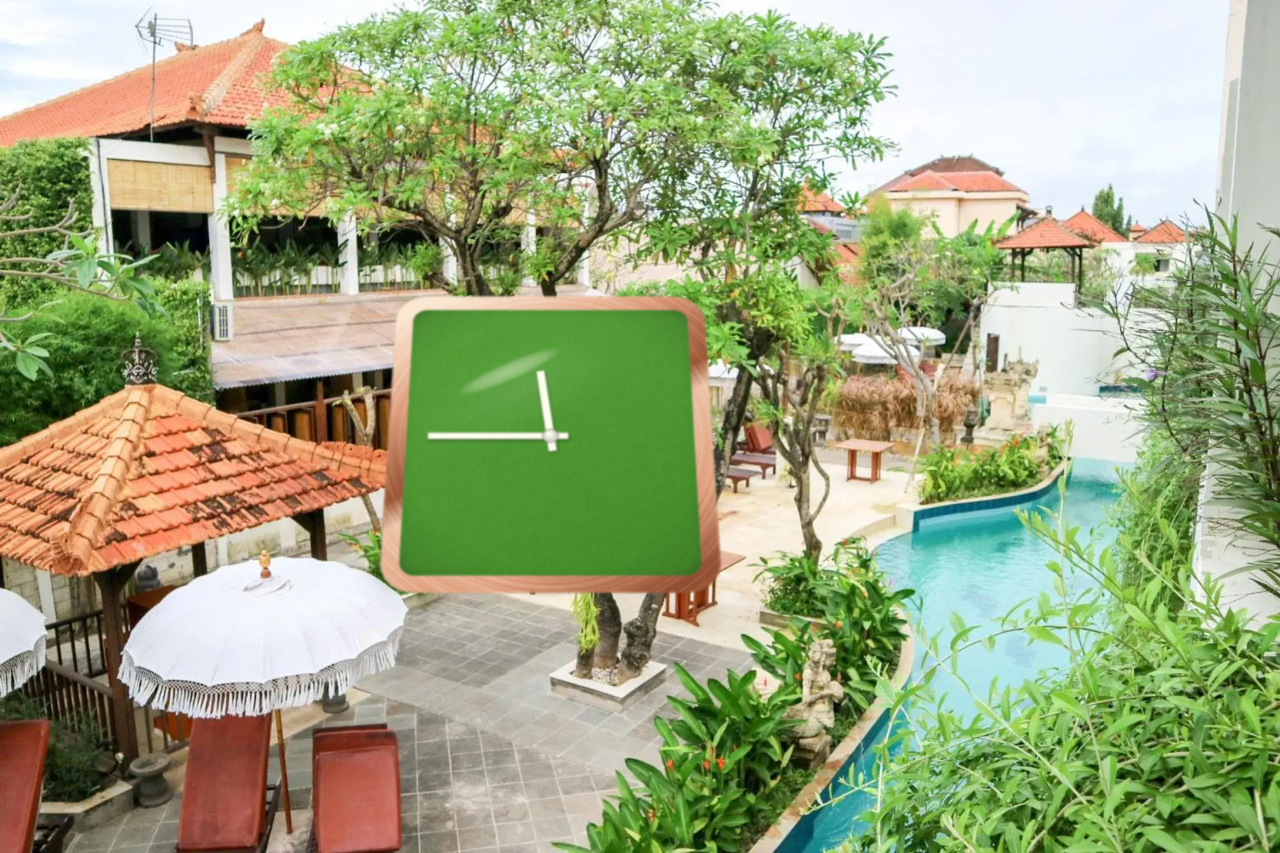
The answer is 11:45
